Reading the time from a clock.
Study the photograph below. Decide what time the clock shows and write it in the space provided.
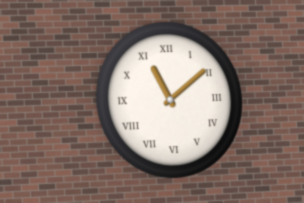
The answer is 11:09
